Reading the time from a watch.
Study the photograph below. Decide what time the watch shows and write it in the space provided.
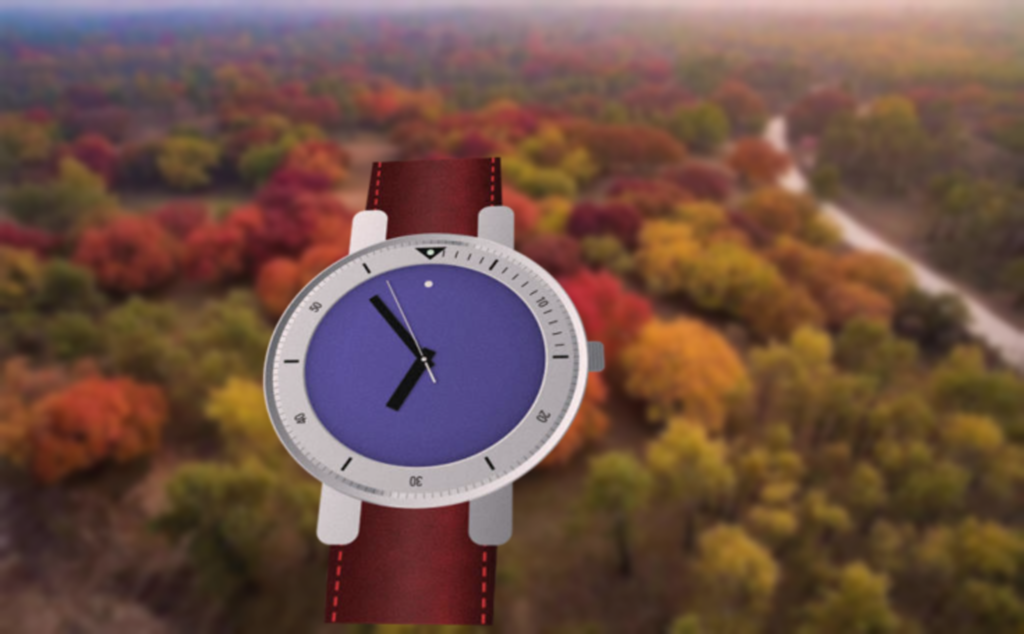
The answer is 6:53:56
